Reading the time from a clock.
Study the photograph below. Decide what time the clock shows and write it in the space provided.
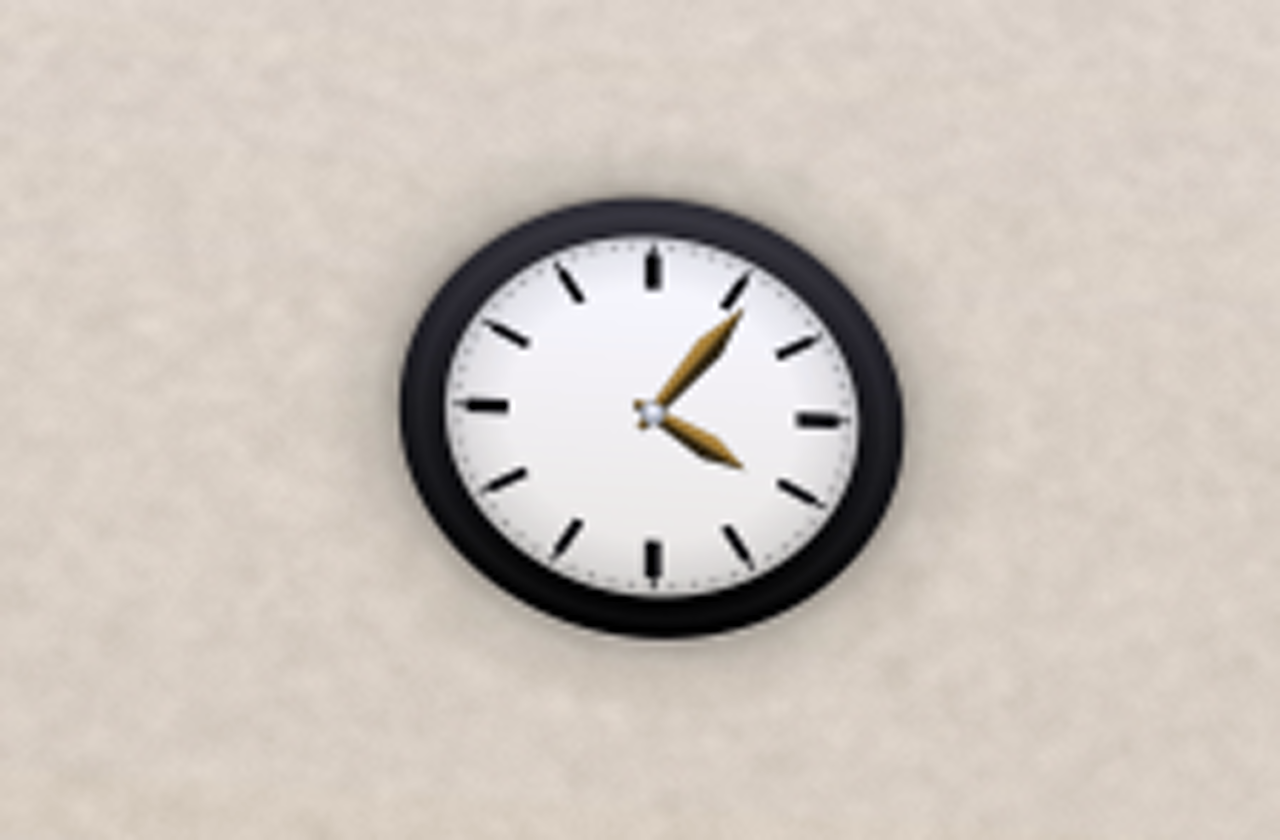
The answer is 4:06
